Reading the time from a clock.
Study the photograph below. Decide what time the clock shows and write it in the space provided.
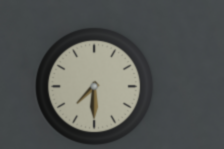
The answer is 7:30
